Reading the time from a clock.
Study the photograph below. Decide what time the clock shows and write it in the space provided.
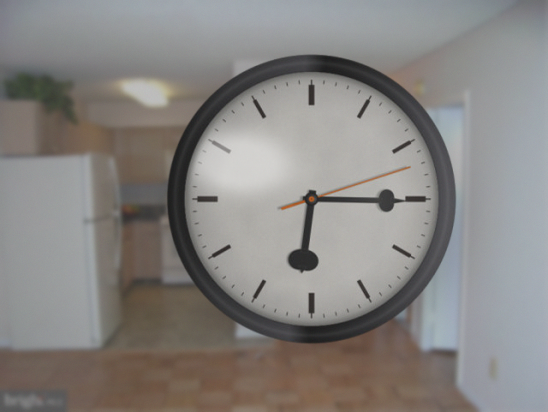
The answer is 6:15:12
